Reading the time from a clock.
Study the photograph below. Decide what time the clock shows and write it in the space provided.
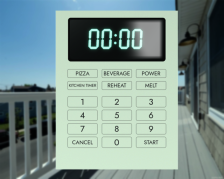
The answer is 0:00
